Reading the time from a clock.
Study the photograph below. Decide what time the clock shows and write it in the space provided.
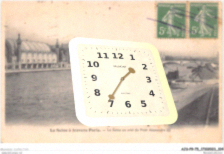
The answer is 1:36
